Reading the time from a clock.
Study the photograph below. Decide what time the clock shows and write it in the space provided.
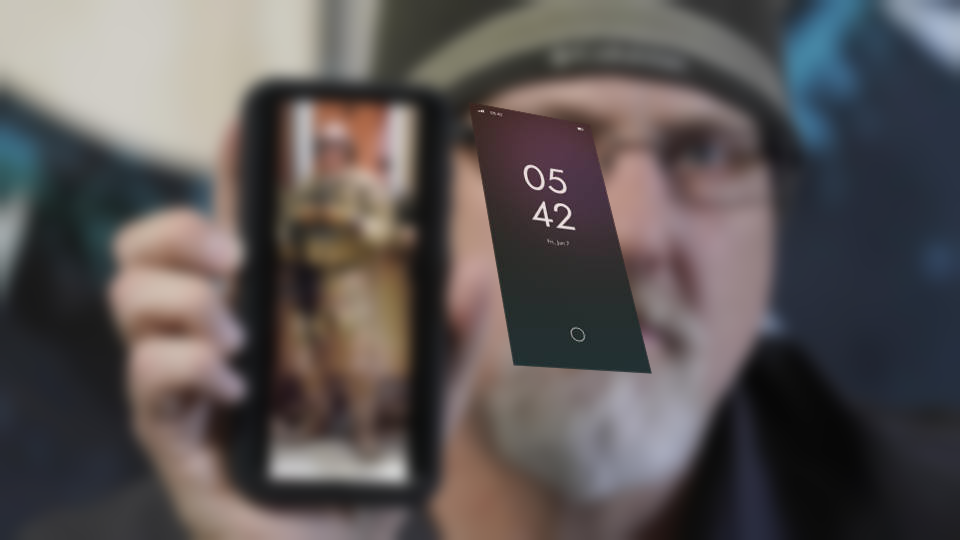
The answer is 5:42
